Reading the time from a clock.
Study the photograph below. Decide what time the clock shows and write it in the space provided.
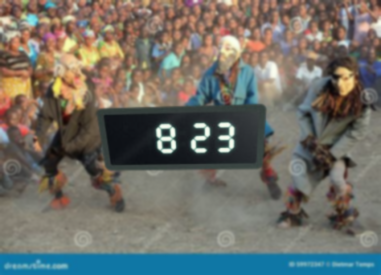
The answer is 8:23
